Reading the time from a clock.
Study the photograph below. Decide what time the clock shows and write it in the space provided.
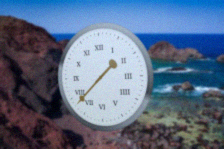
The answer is 1:38
